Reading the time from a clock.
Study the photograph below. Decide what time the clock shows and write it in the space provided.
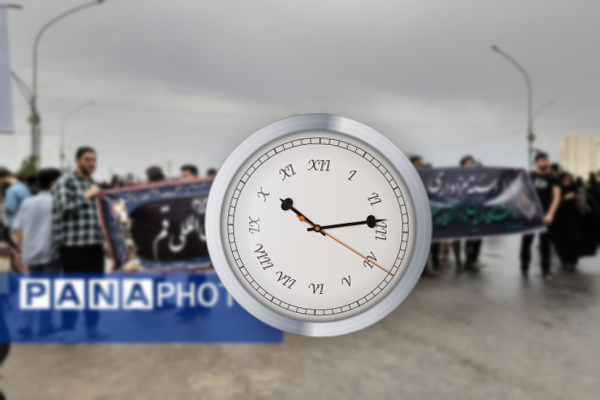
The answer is 10:13:20
